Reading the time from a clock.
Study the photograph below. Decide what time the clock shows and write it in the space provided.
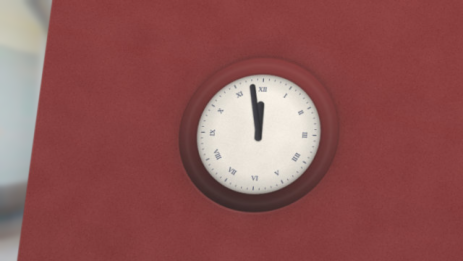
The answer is 11:58
